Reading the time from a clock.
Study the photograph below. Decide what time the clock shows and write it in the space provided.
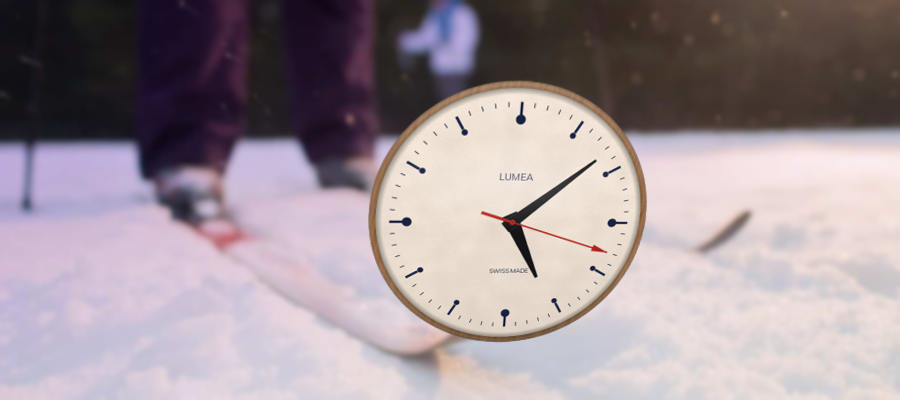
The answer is 5:08:18
